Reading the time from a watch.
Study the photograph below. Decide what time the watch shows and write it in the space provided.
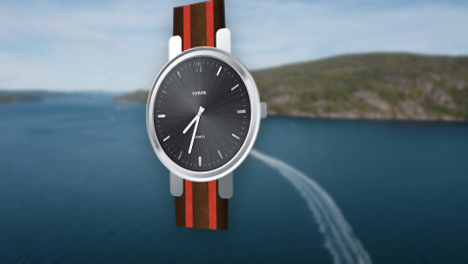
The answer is 7:33
